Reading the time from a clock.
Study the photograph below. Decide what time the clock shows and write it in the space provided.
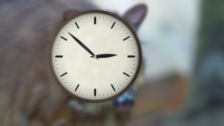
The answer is 2:52
